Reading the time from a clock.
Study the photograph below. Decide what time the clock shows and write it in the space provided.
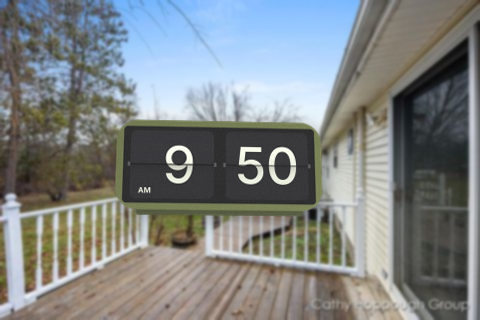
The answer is 9:50
